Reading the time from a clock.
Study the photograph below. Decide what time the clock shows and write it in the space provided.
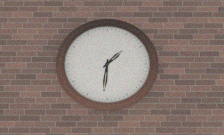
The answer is 1:31
